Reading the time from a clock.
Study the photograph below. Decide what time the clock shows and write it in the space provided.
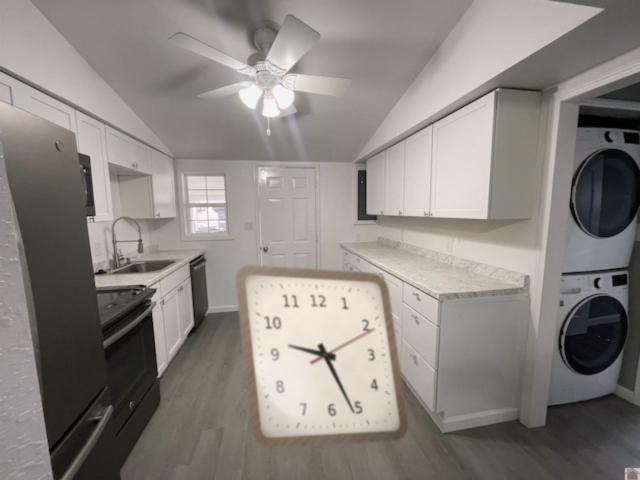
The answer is 9:26:11
